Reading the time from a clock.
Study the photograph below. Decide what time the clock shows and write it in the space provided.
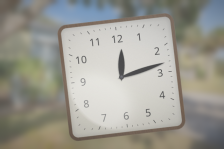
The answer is 12:13
